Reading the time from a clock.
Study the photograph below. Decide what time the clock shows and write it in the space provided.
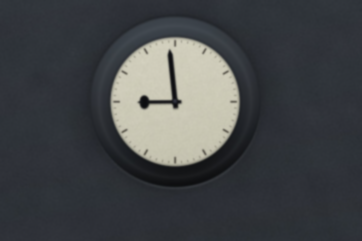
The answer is 8:59
